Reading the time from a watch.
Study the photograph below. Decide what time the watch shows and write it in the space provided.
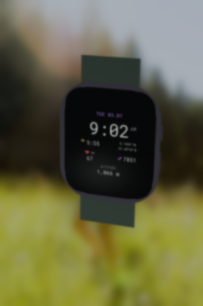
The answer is 9:02
